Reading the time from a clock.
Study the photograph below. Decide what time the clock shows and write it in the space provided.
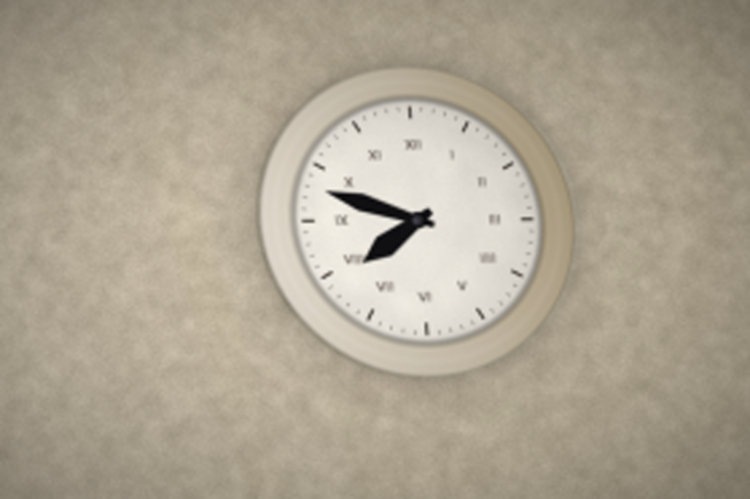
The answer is 7:48
